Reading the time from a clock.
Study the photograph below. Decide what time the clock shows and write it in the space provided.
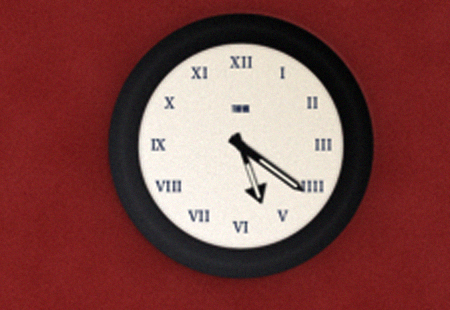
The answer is 5:21
